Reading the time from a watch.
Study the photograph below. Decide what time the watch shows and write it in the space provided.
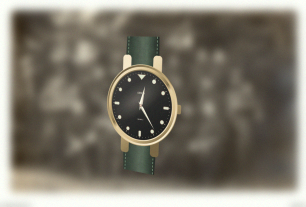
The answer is 12:24
